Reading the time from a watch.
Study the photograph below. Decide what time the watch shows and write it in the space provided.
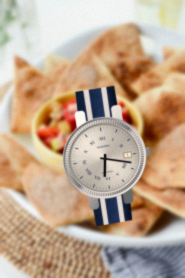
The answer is 6:18
